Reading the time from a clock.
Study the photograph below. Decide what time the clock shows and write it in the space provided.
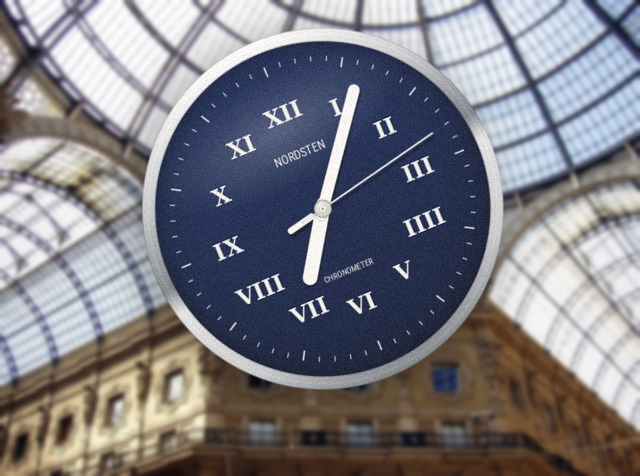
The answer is 7:06:13
